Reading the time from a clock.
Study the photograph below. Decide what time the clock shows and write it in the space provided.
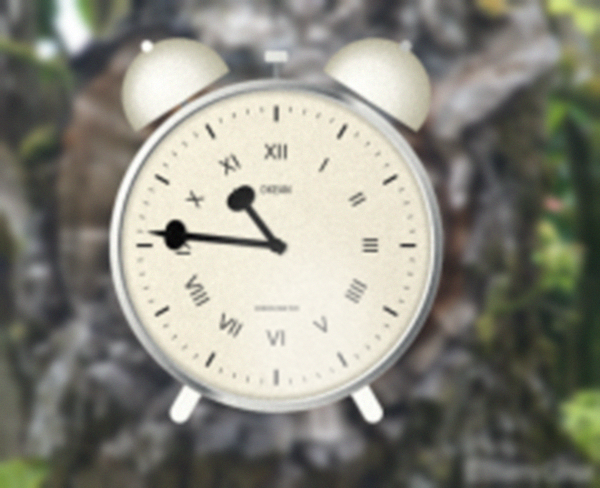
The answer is 10:46
